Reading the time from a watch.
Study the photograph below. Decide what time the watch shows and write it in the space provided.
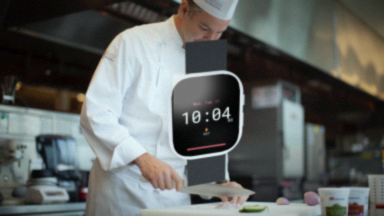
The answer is 10:04
